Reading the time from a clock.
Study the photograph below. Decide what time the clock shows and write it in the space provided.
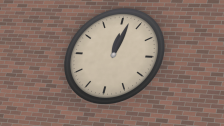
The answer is 12:02
